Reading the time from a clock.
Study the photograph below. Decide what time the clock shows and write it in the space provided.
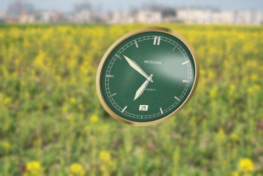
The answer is 6:51
